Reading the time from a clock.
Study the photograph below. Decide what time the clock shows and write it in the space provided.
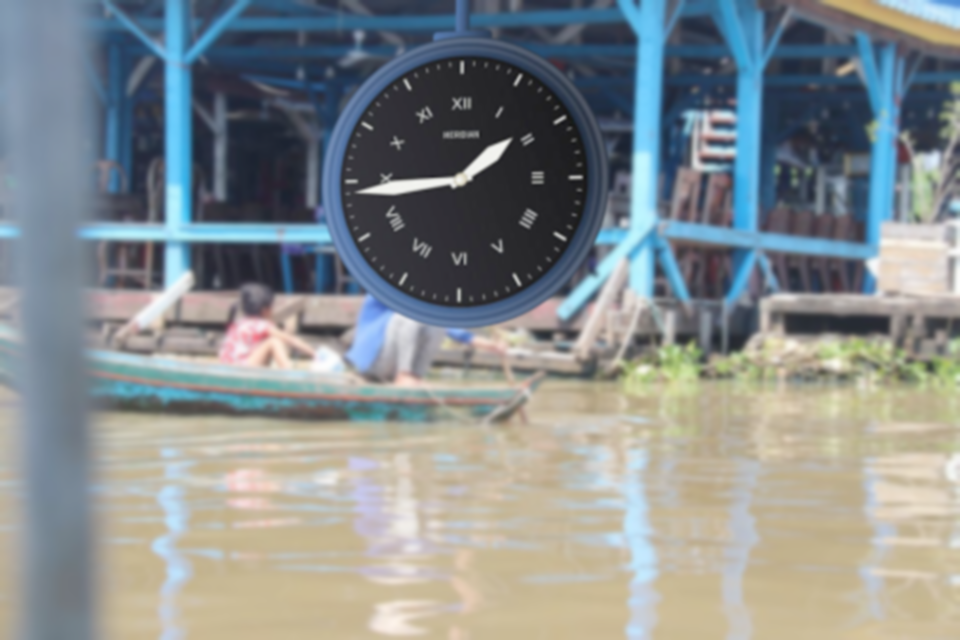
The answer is 1:44
